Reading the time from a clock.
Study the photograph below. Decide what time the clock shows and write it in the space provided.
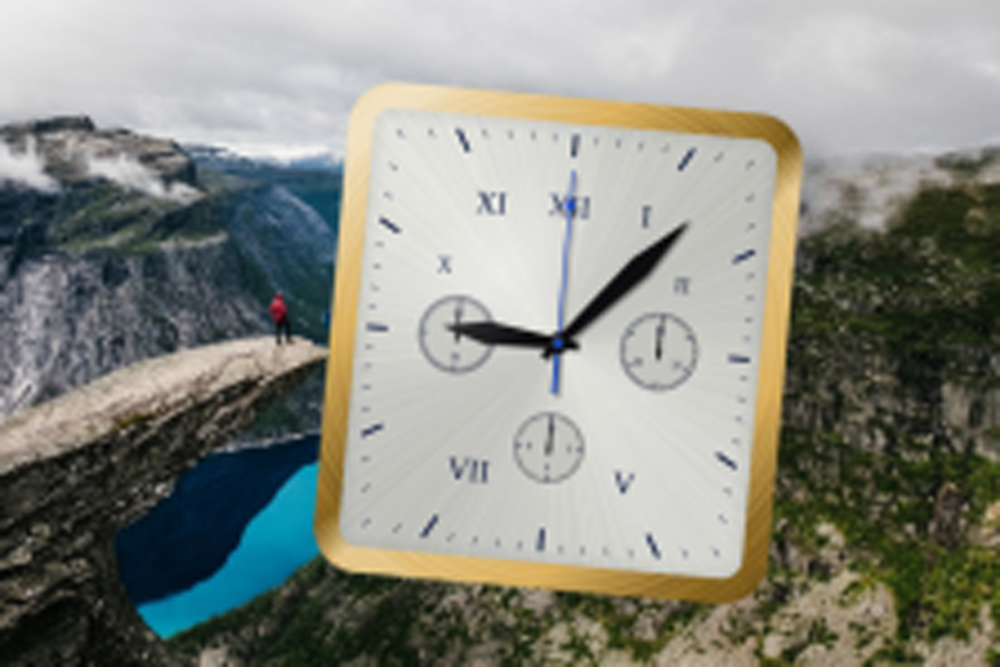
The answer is 9:07
